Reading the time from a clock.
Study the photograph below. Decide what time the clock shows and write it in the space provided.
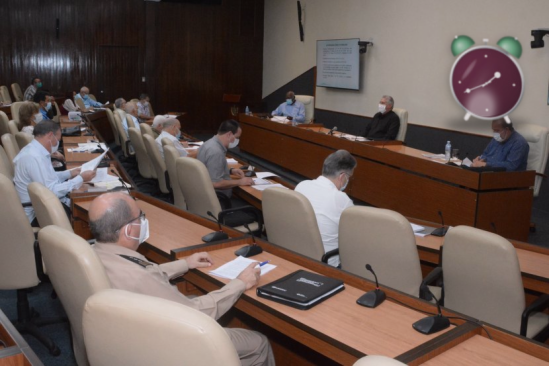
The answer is 1:41
